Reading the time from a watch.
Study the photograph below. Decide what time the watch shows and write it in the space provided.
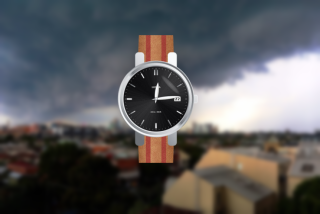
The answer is 12:14
